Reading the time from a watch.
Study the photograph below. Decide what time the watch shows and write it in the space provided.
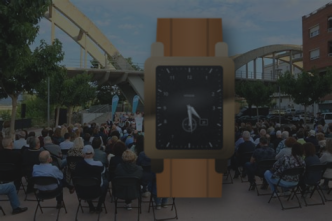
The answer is 4:29
